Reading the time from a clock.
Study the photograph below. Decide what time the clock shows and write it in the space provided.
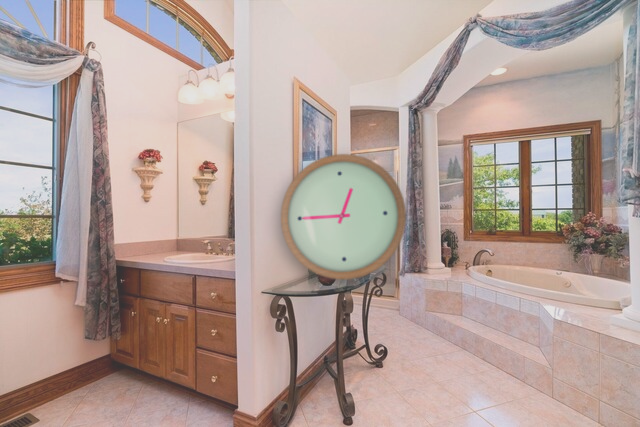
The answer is 12:45
